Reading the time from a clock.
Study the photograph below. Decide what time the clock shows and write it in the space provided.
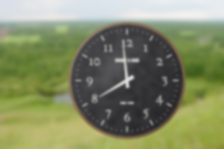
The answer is 7:59
